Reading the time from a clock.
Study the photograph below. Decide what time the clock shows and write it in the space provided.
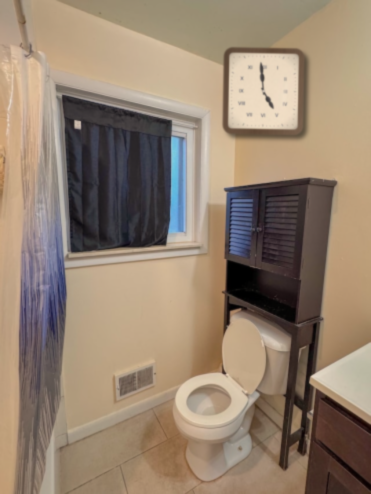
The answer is 4:59
